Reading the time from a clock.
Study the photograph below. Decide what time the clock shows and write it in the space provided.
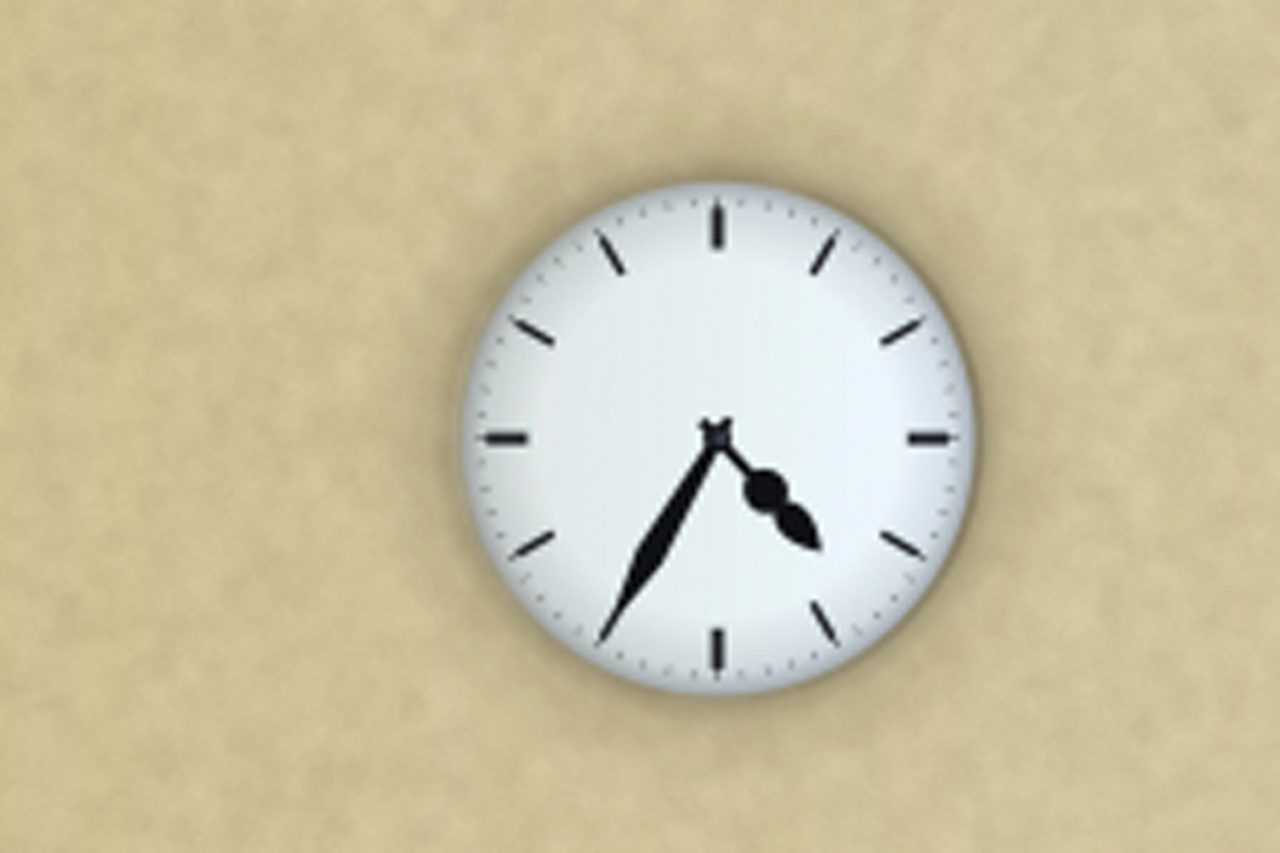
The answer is 4:35
